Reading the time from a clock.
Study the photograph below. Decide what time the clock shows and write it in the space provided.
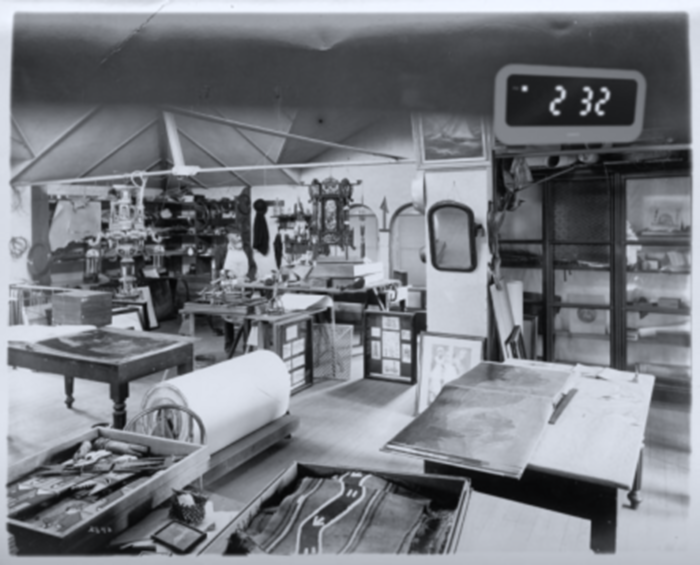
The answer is 2:32
